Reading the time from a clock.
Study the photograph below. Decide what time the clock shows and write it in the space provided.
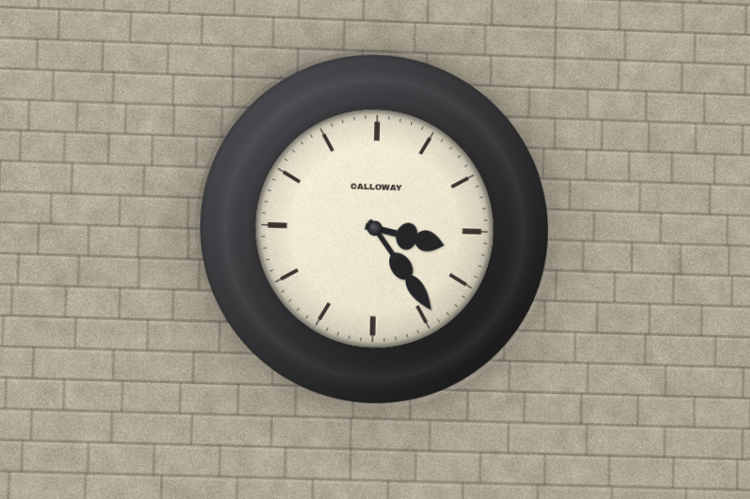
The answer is 3:24
